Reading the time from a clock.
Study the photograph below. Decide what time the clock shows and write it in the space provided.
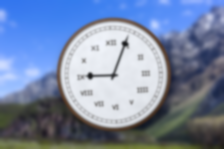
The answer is 9:04
